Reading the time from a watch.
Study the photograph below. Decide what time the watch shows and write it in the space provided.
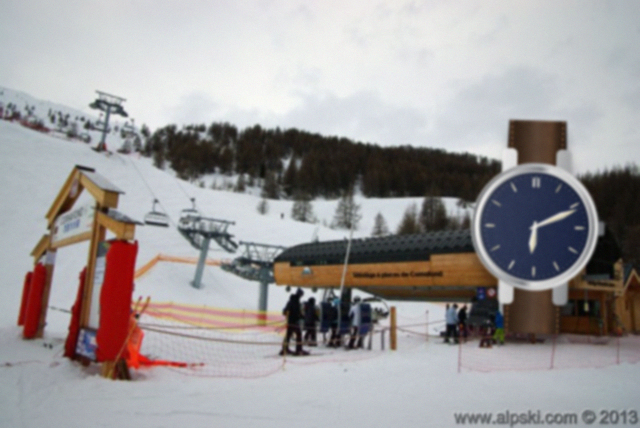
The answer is 6:11
